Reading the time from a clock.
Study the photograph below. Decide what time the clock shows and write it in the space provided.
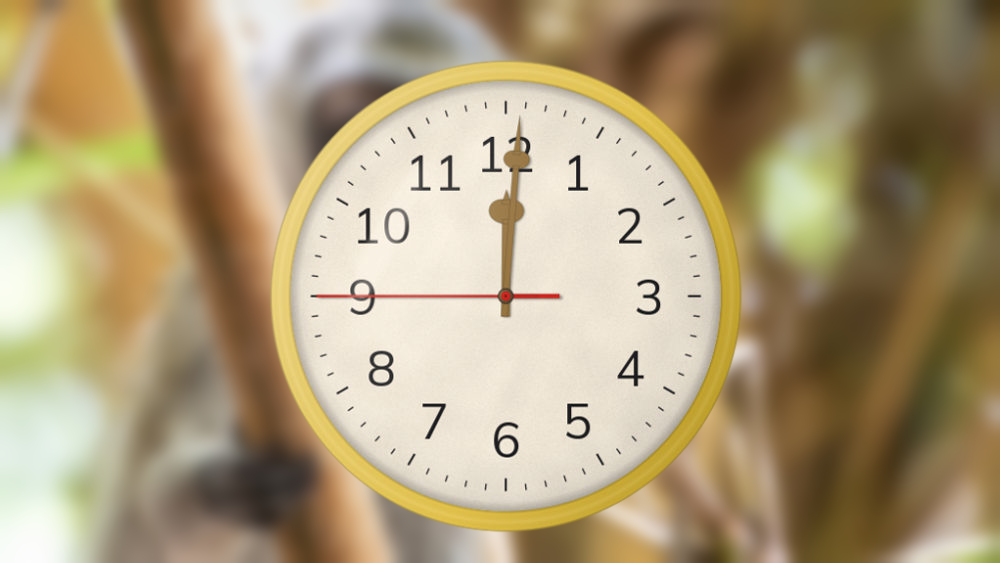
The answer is 12:00:45
